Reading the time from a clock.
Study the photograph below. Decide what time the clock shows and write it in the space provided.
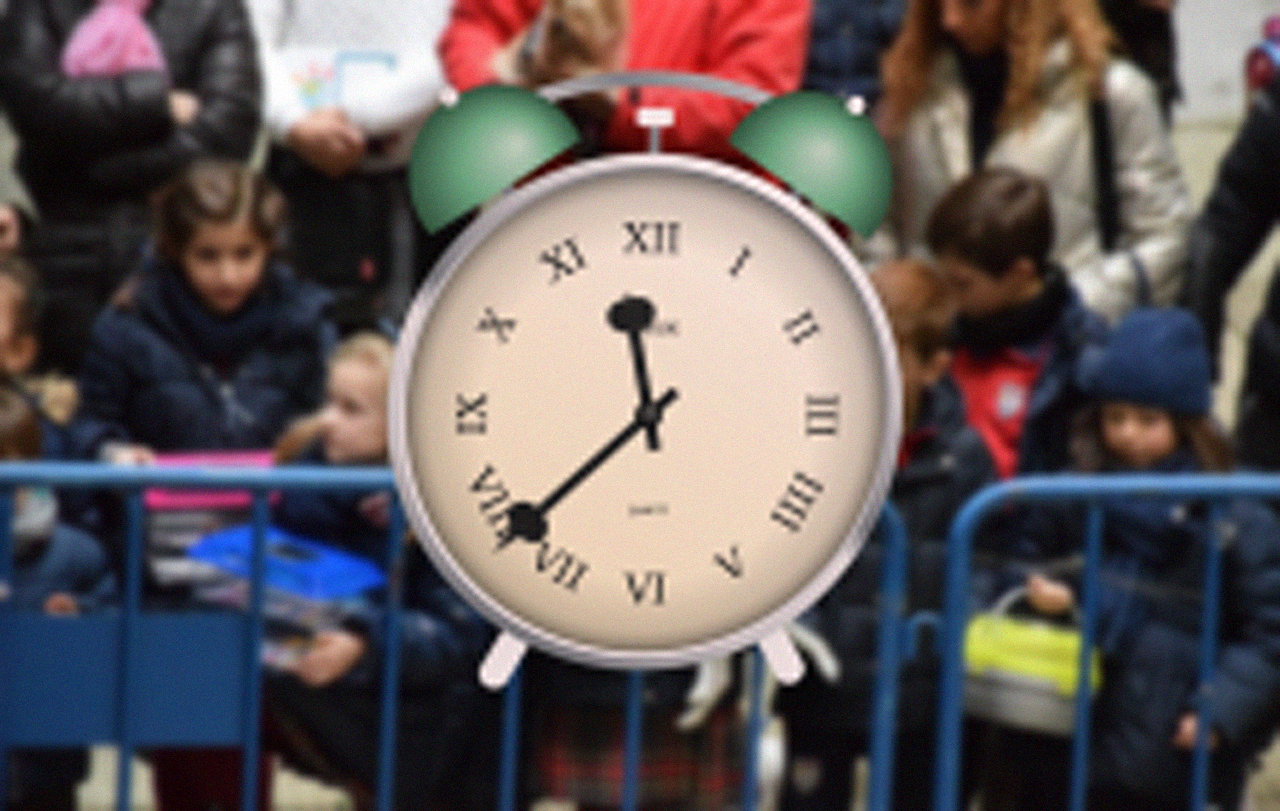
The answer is 11:38
